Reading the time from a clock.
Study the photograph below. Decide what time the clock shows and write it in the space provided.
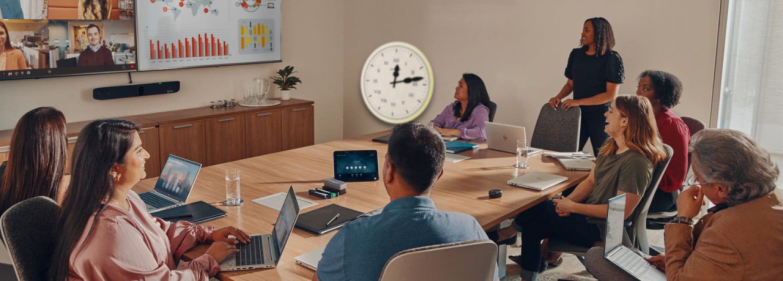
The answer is 12:13
